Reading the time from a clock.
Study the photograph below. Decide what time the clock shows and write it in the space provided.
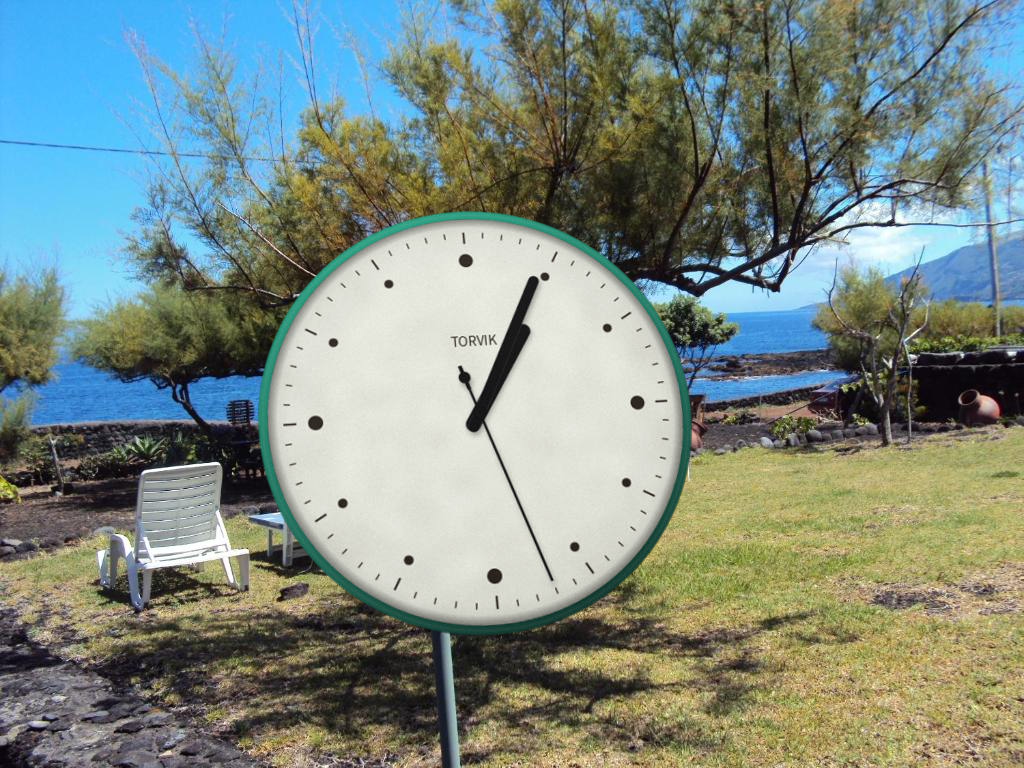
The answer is 1:04:27
